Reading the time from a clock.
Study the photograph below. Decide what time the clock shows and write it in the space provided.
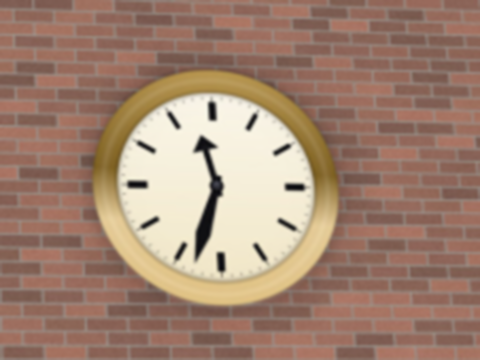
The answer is 11:33
